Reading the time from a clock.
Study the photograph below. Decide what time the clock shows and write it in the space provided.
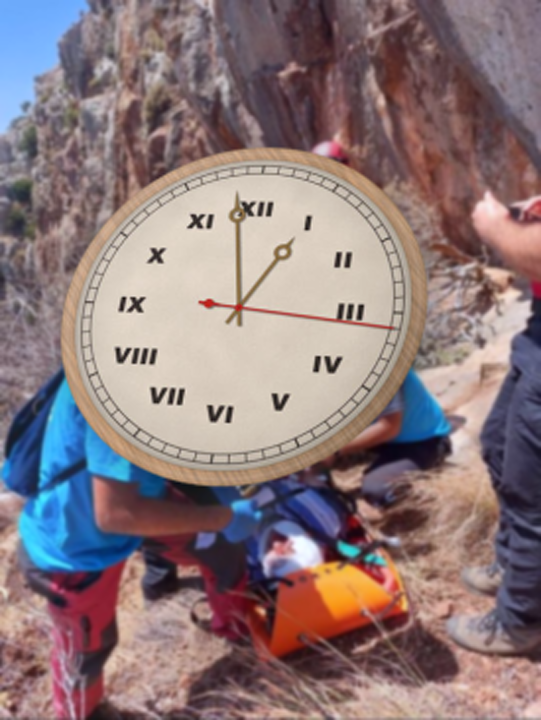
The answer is 12:58:16
